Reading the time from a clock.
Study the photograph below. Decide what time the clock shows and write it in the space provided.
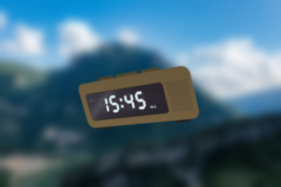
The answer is 15:45
